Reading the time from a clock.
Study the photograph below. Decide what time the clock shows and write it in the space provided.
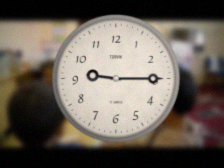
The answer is 9:15
